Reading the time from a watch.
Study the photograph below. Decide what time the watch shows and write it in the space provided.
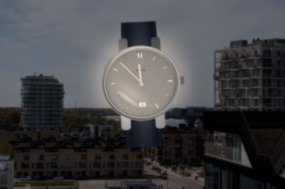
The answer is 11:53
